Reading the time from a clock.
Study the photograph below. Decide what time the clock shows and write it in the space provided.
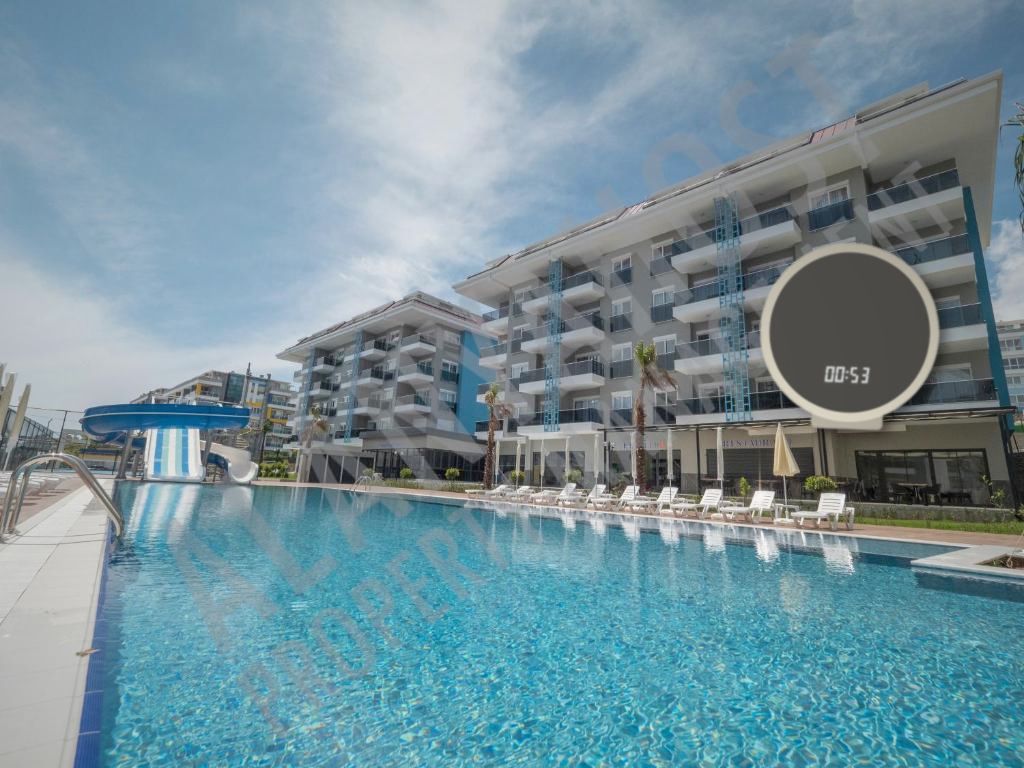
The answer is 0:53
